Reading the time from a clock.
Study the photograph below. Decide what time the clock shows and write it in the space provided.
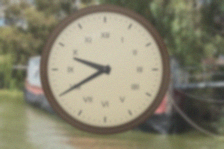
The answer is 9:40
